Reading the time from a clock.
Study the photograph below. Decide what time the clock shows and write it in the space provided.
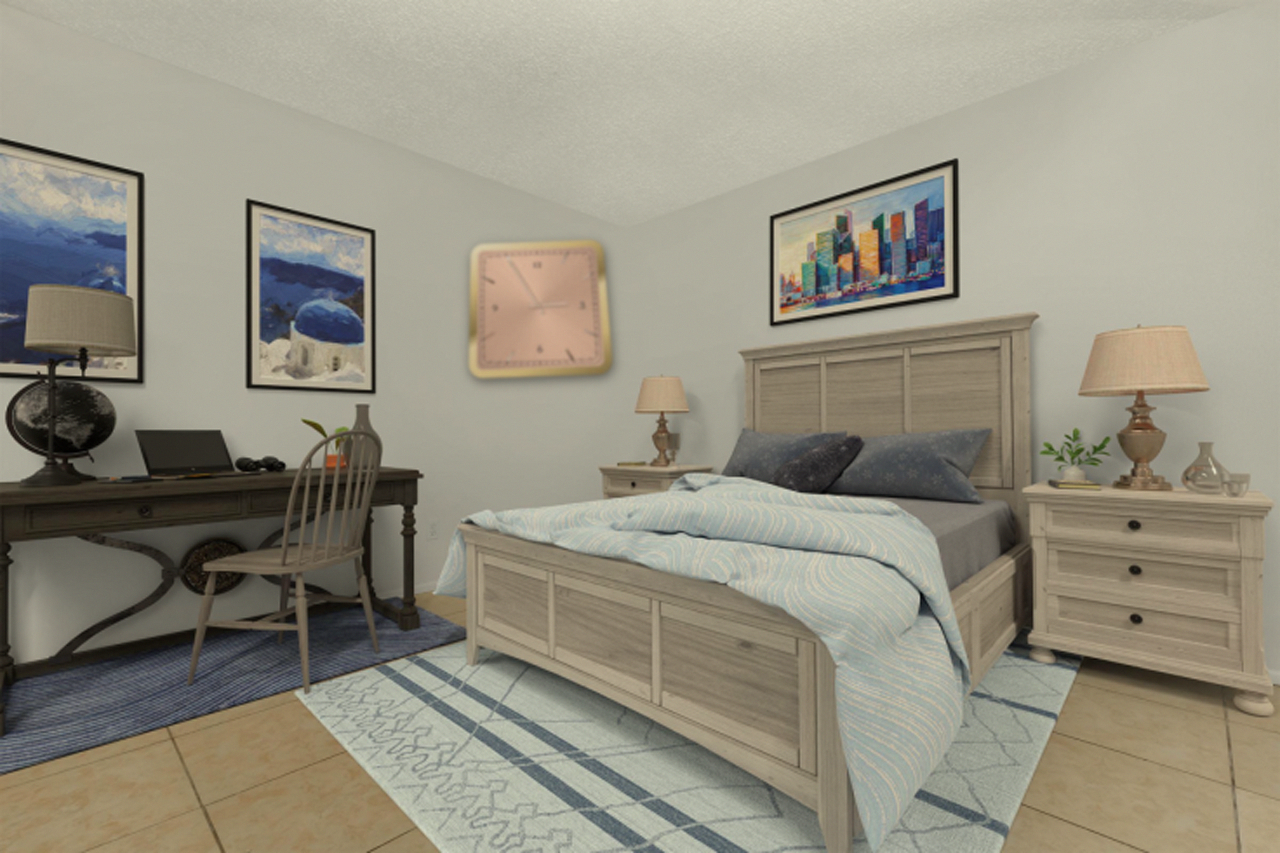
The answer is 2:55
